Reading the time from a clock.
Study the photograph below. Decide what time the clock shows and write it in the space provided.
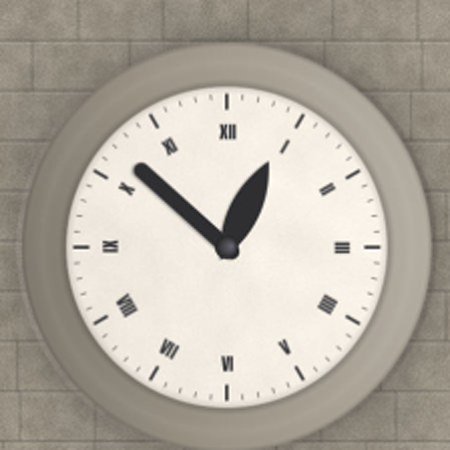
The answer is 12:52
